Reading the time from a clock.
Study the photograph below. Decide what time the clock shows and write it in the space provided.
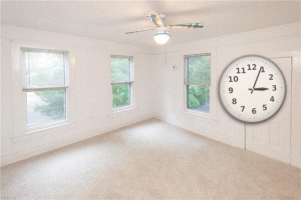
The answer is 3:04
